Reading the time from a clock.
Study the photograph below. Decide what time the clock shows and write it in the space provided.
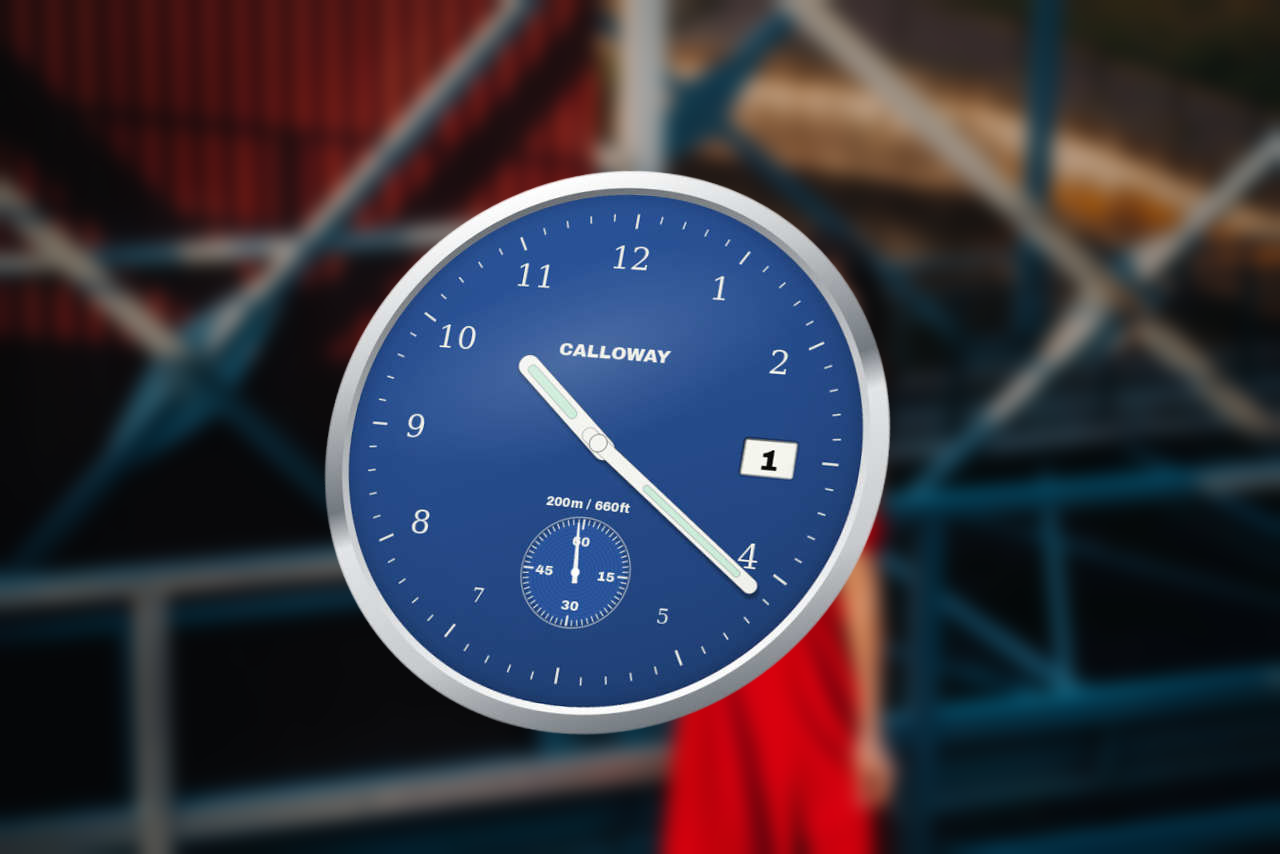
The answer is 10:20:59
